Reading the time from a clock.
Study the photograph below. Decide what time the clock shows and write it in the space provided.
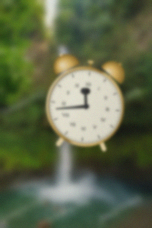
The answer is 11:43
